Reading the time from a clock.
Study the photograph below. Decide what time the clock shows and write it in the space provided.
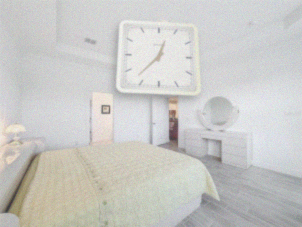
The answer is 12:37
